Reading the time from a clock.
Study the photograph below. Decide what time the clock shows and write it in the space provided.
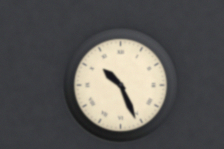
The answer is 10:26
